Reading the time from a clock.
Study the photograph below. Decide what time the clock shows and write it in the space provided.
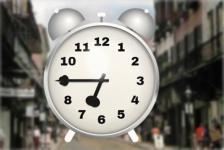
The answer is 6:45
